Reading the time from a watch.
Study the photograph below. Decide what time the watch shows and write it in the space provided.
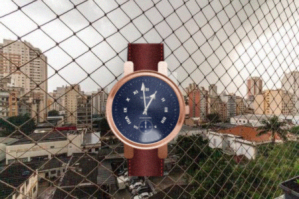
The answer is 12:59
